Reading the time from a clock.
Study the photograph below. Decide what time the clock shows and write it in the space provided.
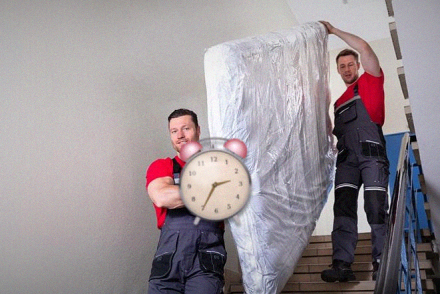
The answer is 2:35
